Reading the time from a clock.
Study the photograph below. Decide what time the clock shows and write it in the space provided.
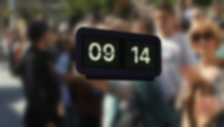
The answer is 9:14
